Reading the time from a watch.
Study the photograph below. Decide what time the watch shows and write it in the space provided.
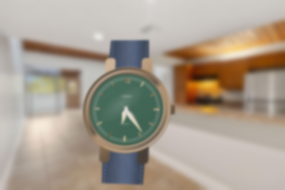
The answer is 6:24
